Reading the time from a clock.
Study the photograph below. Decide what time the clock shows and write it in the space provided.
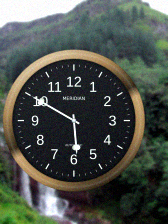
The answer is 5:50
